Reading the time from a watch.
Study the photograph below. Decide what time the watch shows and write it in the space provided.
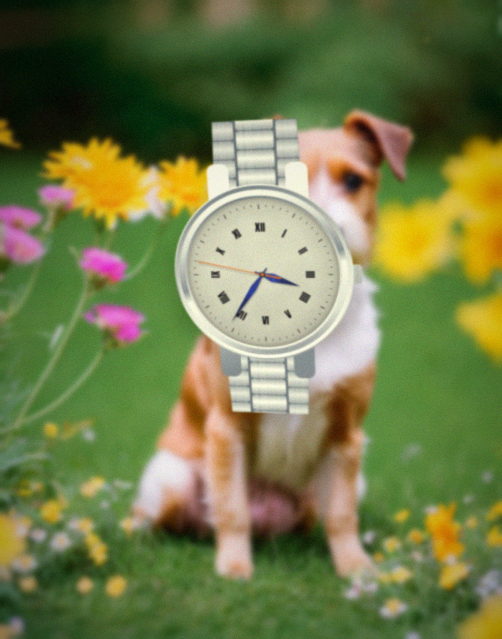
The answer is 3:35:47
